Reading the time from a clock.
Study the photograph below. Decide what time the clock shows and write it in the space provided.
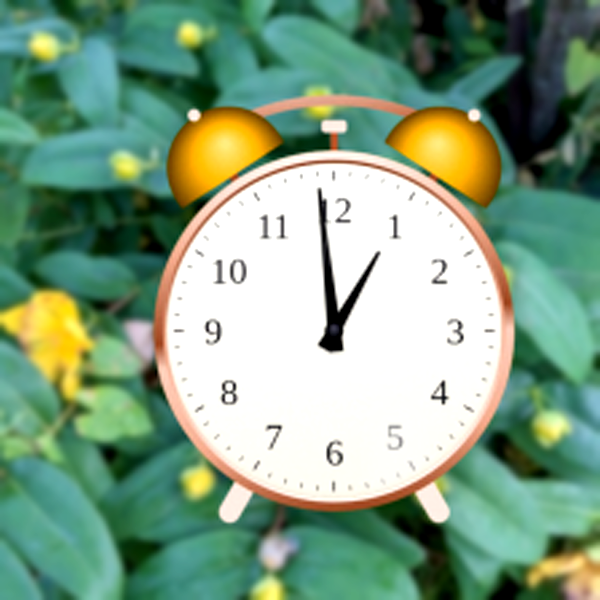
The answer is 12:59
